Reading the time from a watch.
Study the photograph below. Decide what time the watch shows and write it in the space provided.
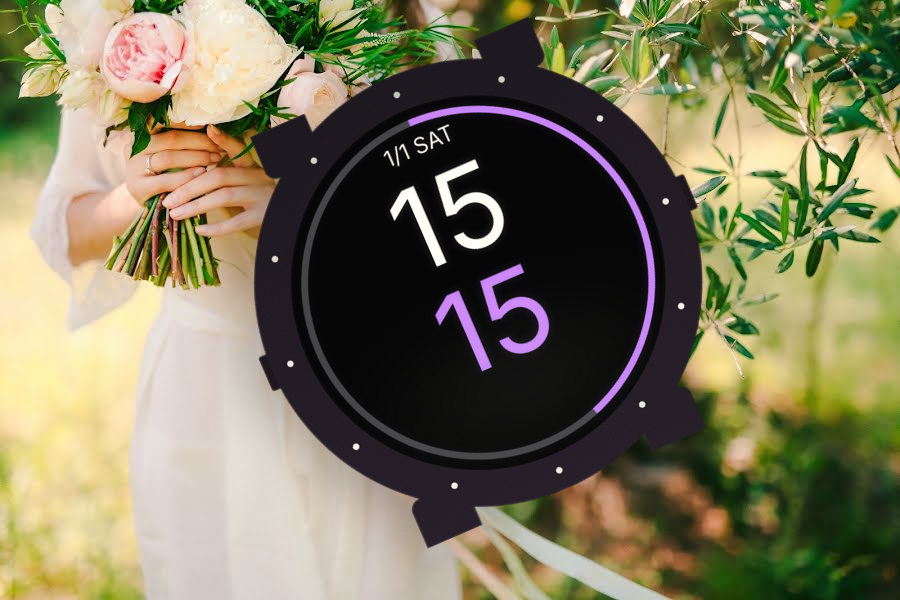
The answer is 15:15
